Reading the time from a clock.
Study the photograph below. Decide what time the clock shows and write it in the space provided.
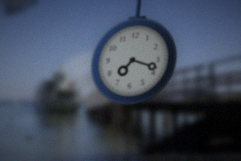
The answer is 7:18
